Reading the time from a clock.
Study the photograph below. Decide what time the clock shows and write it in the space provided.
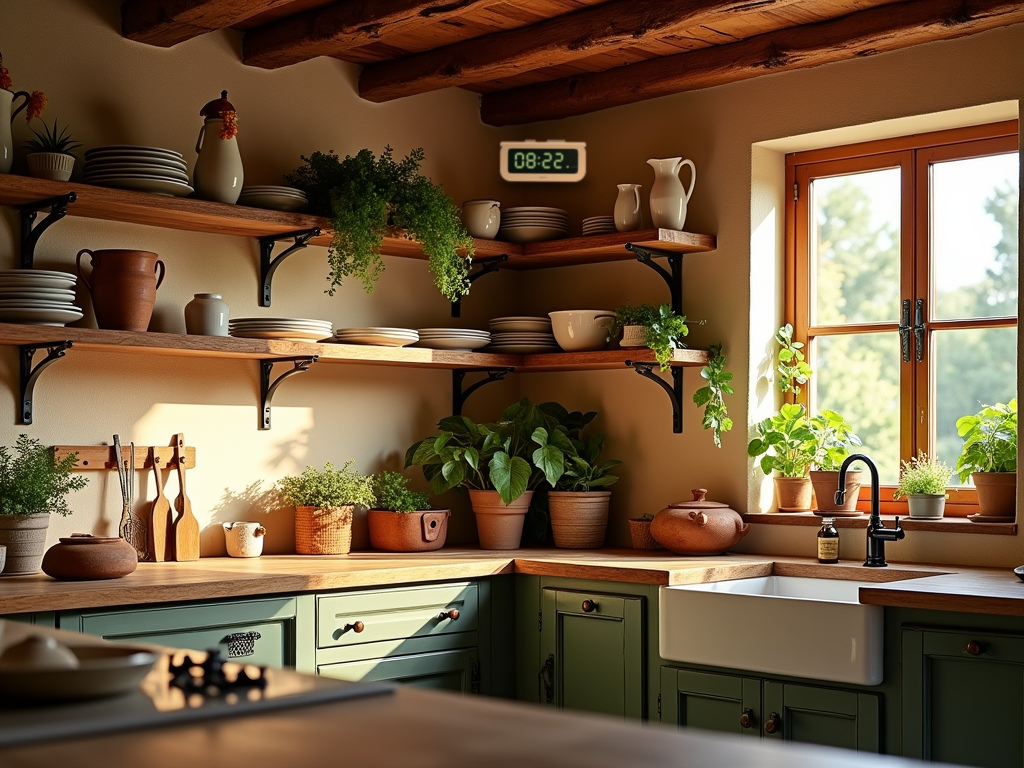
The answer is 8:22
